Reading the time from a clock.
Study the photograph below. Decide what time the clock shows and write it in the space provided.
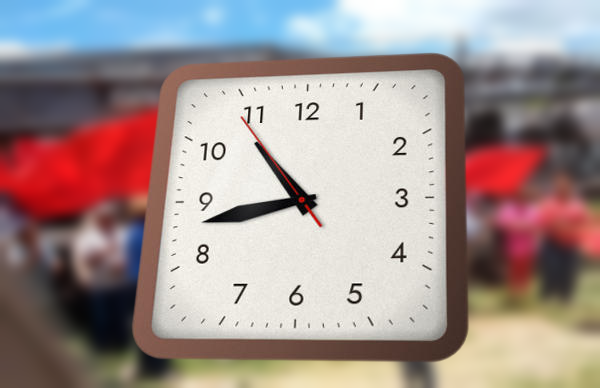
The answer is 10:42:54
